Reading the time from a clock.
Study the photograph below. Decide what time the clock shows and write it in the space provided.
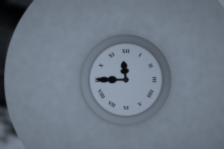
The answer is 11:45
